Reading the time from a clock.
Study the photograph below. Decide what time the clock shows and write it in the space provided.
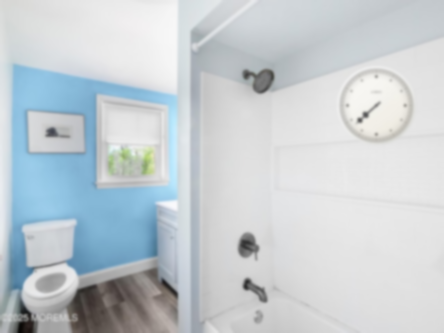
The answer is 7:38
